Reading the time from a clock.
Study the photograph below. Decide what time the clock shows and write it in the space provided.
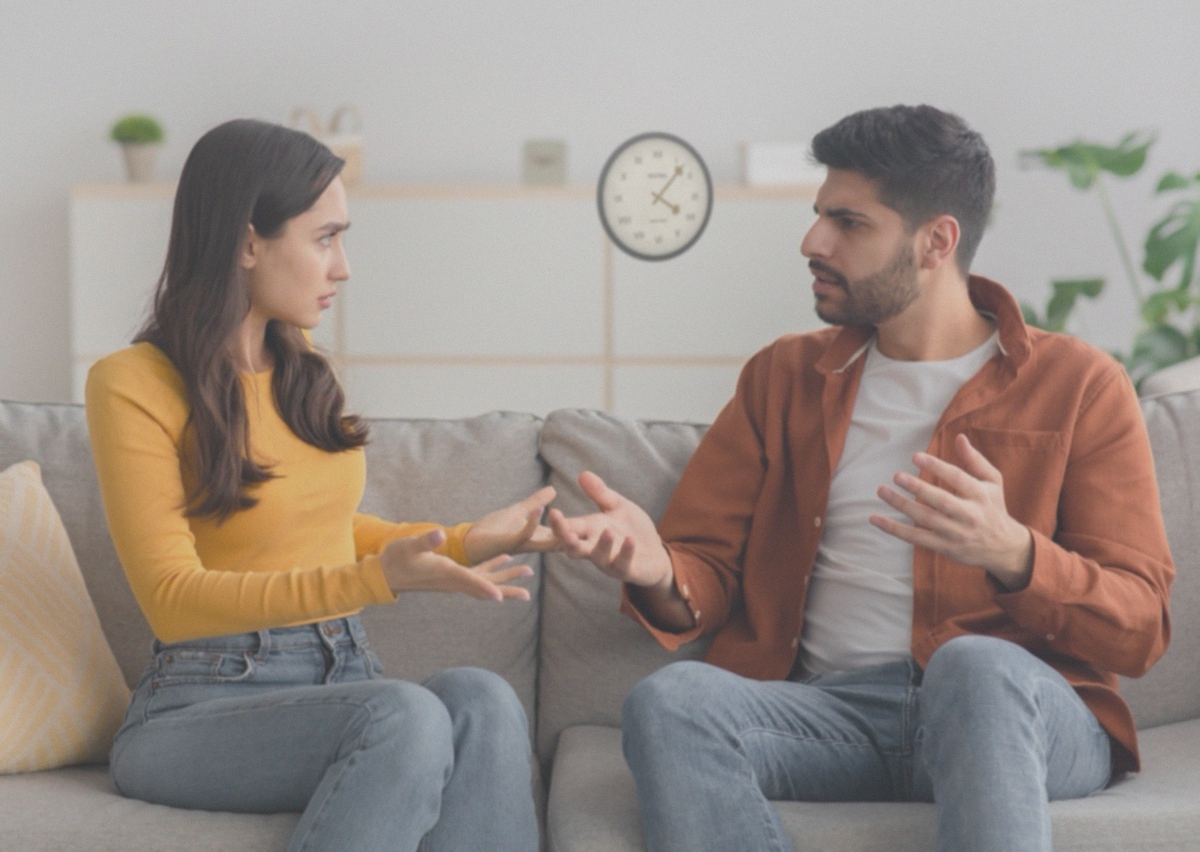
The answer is 4:07
